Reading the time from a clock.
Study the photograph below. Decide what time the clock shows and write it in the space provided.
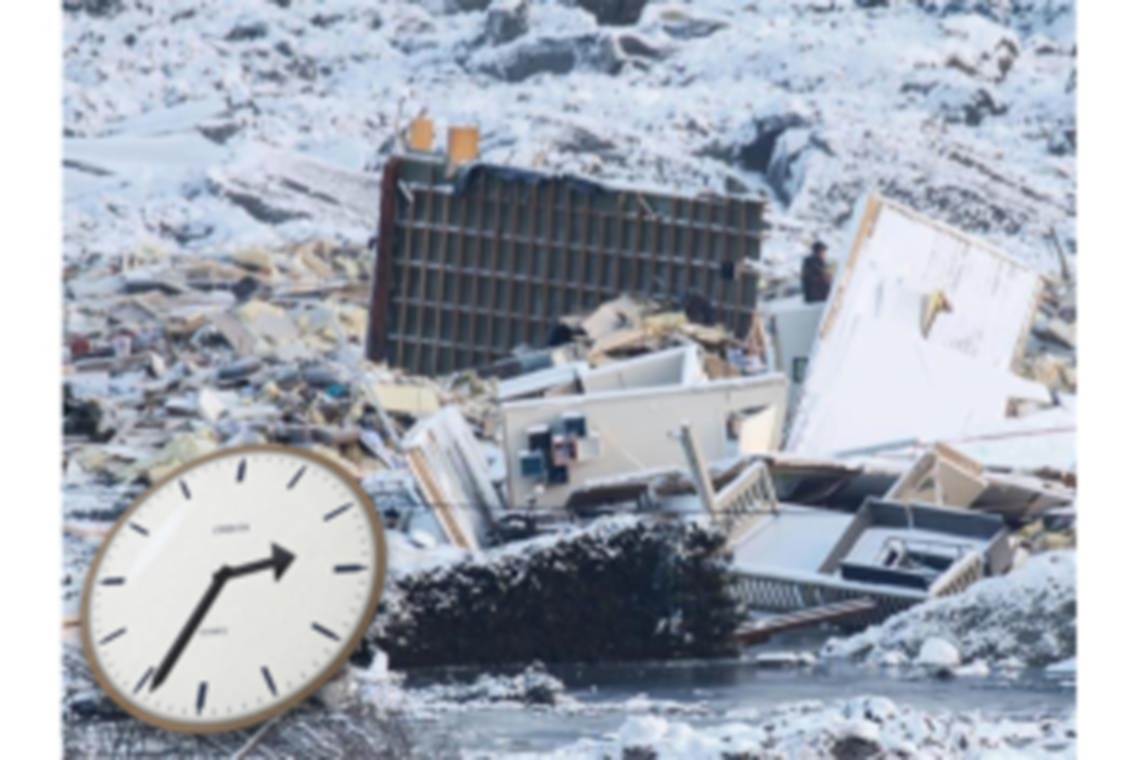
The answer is 2:34
